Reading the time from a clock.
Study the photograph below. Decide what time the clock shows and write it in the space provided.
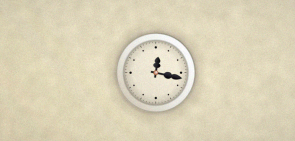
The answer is 12:17
